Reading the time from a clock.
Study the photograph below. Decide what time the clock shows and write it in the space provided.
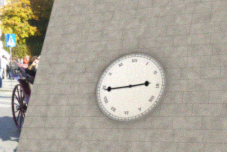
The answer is 2:44
